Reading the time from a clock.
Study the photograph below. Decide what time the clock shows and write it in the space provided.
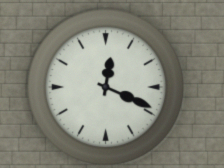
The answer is 12:19
